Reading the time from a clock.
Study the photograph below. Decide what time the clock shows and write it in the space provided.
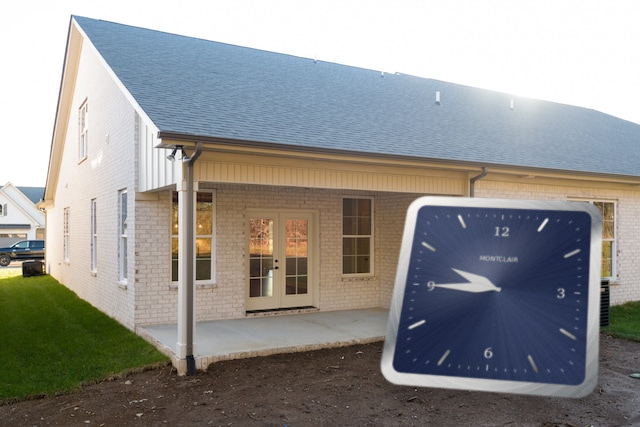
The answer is 9:45
